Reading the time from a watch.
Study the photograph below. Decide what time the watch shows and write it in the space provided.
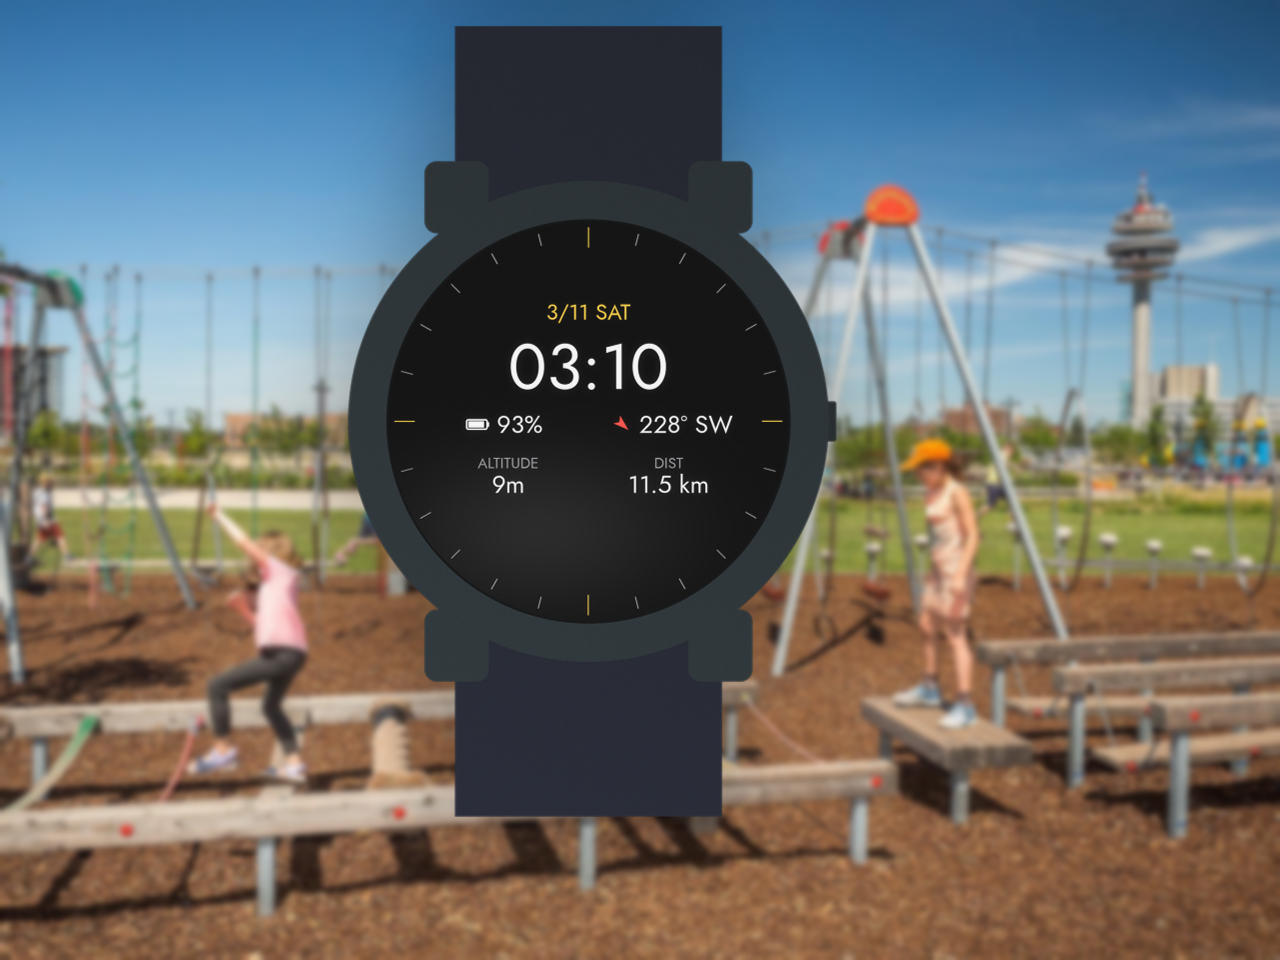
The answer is 3:10
